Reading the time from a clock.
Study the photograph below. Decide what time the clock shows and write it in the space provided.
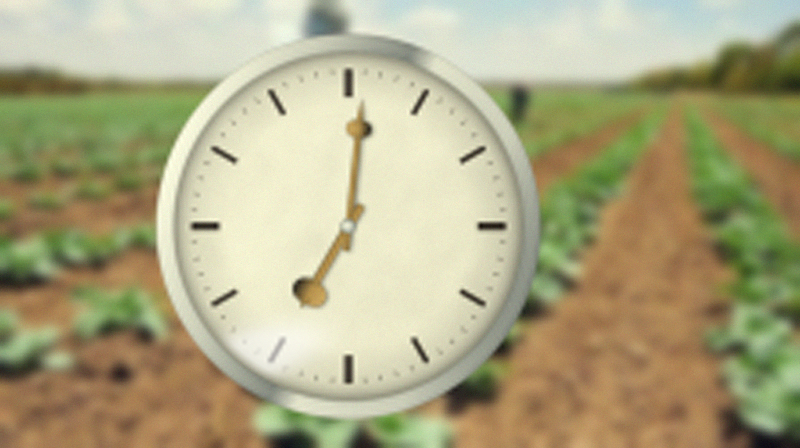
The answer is 7:01
